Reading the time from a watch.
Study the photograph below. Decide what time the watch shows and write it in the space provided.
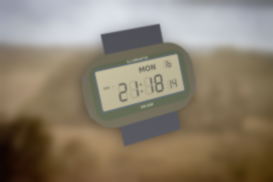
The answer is 21:18
